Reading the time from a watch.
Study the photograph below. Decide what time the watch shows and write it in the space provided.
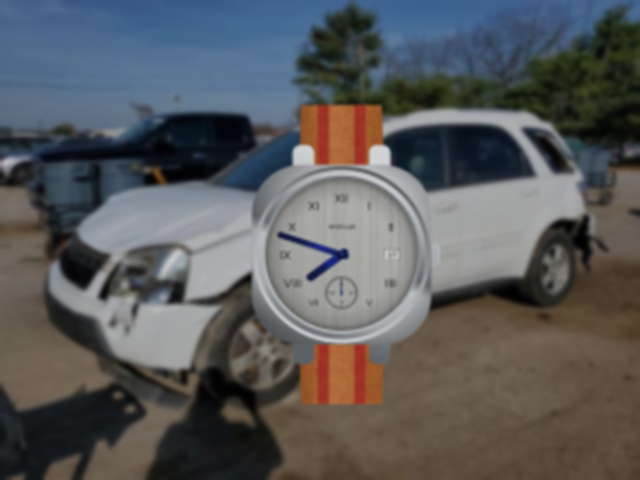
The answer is 7:48
